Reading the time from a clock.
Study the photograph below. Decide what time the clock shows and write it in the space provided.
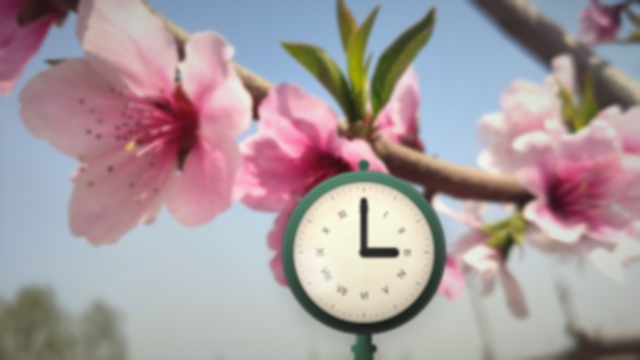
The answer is 3:00
